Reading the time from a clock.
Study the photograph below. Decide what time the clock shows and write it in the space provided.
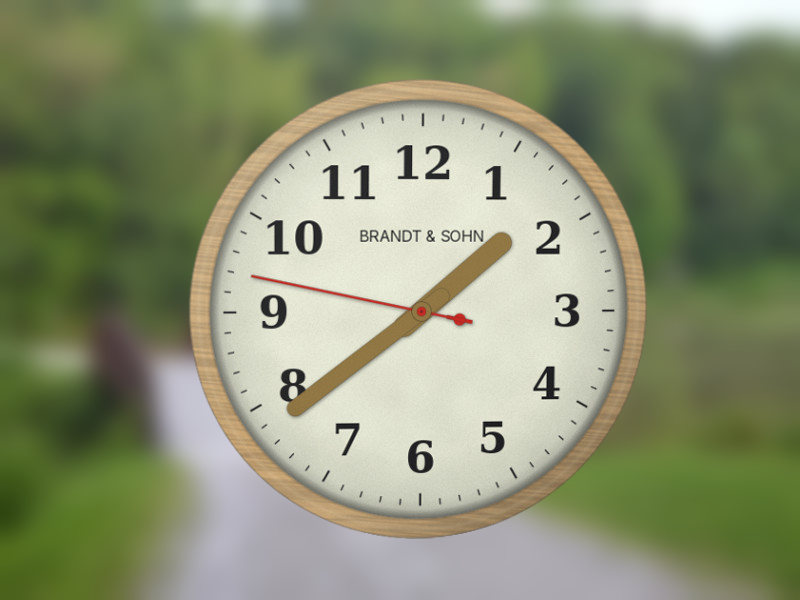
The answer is 1:38:47
